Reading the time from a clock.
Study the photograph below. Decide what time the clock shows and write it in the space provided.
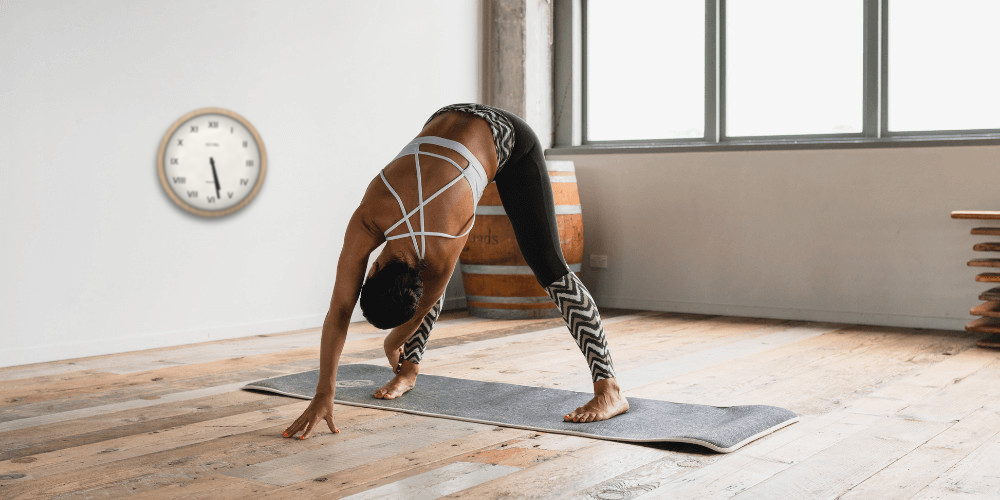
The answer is 5:28
